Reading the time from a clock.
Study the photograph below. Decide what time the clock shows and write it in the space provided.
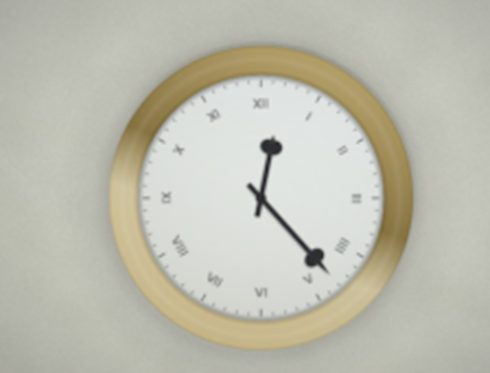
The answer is 12:23
